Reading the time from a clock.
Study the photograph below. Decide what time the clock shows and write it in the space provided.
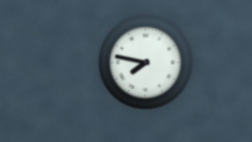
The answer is 7:47
